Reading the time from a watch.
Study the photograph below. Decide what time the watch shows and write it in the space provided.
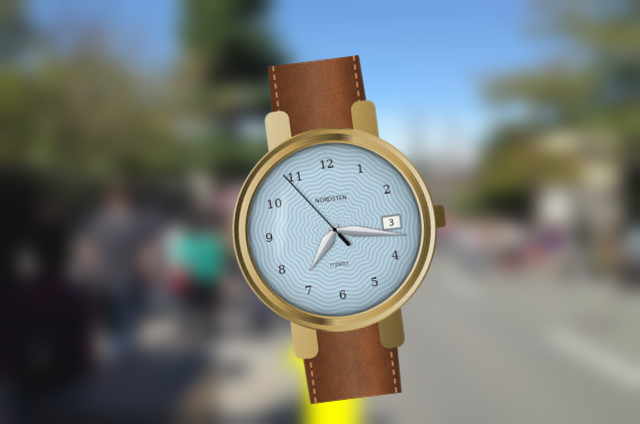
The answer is 7:16:54
